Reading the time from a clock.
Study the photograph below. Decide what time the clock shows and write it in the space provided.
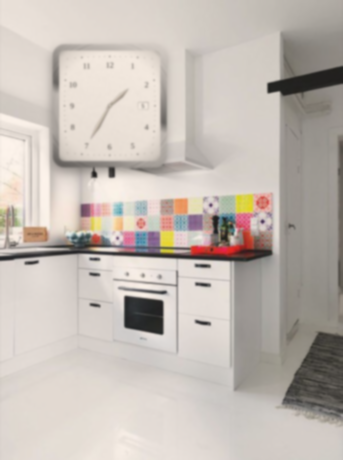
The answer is 1:35
